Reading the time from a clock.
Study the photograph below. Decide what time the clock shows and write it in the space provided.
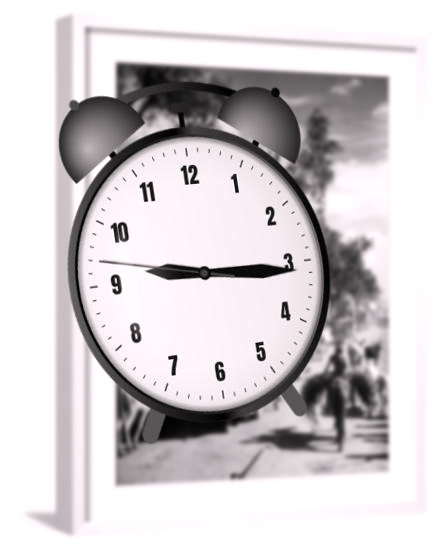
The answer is 9:15:47
